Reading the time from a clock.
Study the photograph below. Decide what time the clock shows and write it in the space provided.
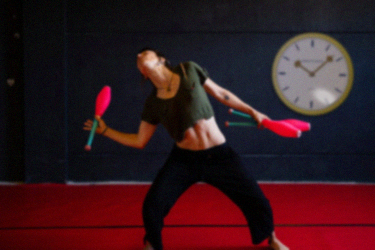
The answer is 10:08
